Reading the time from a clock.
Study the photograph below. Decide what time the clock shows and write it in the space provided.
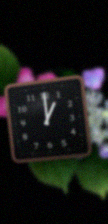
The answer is 1:00
